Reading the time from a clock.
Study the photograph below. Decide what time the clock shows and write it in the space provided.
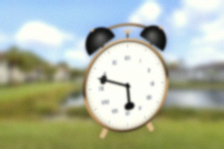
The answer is 5:48
